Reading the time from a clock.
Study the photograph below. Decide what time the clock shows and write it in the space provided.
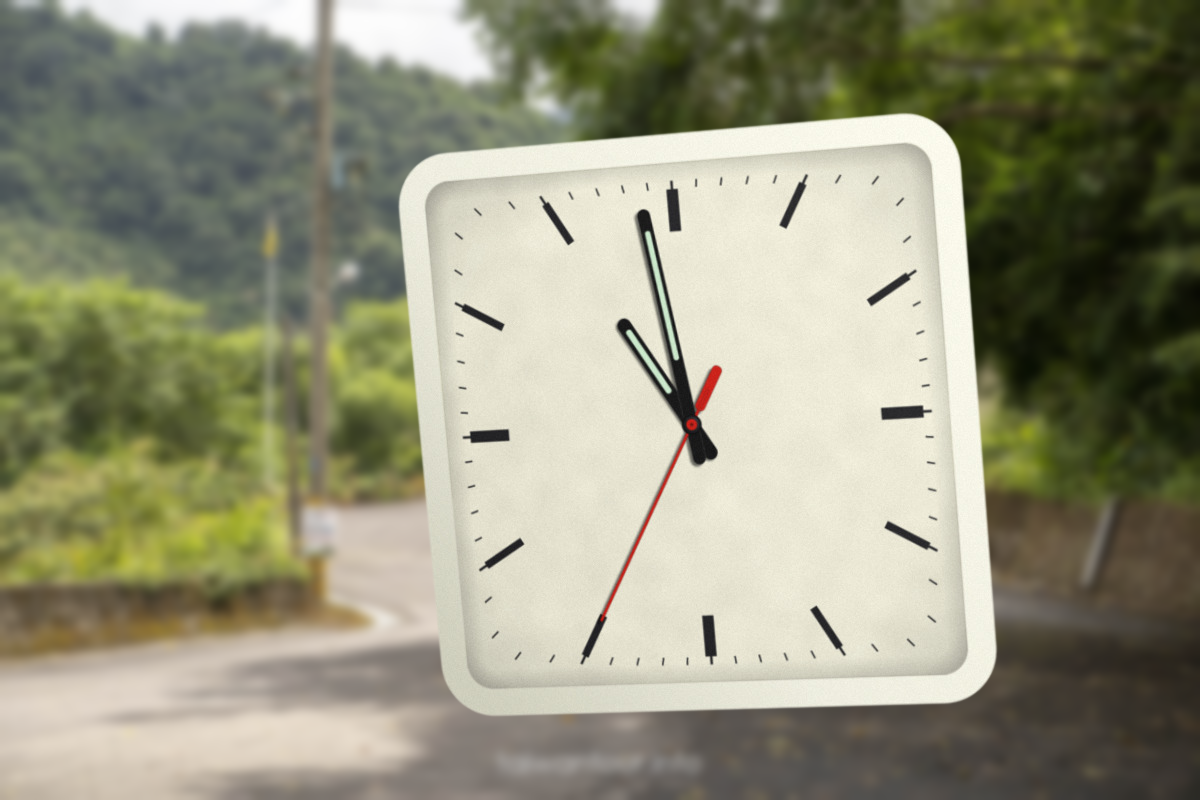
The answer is 10:58:35
